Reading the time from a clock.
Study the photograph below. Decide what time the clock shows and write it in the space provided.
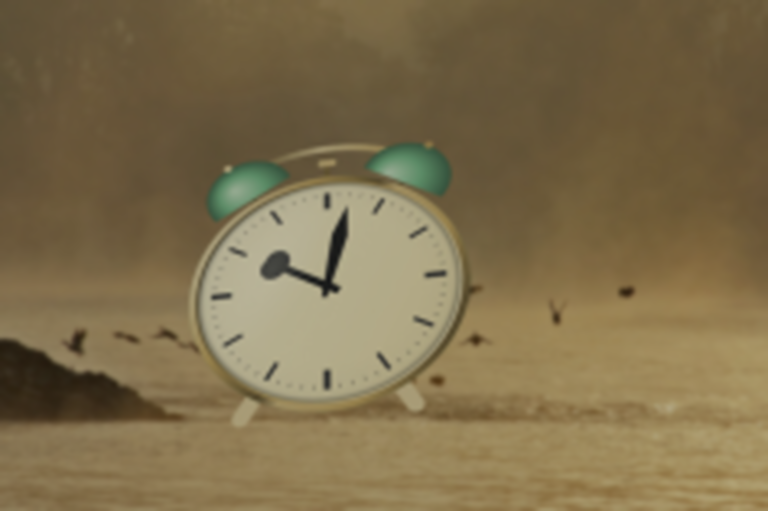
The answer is 10:02
